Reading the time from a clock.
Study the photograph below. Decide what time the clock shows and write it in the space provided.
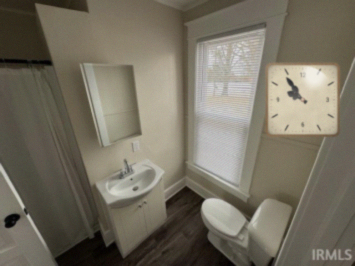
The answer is 9:54
